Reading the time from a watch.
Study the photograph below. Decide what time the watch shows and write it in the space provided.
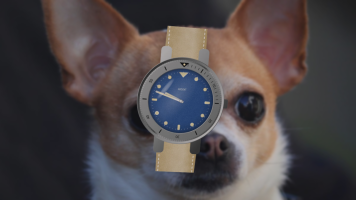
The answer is 9:48
